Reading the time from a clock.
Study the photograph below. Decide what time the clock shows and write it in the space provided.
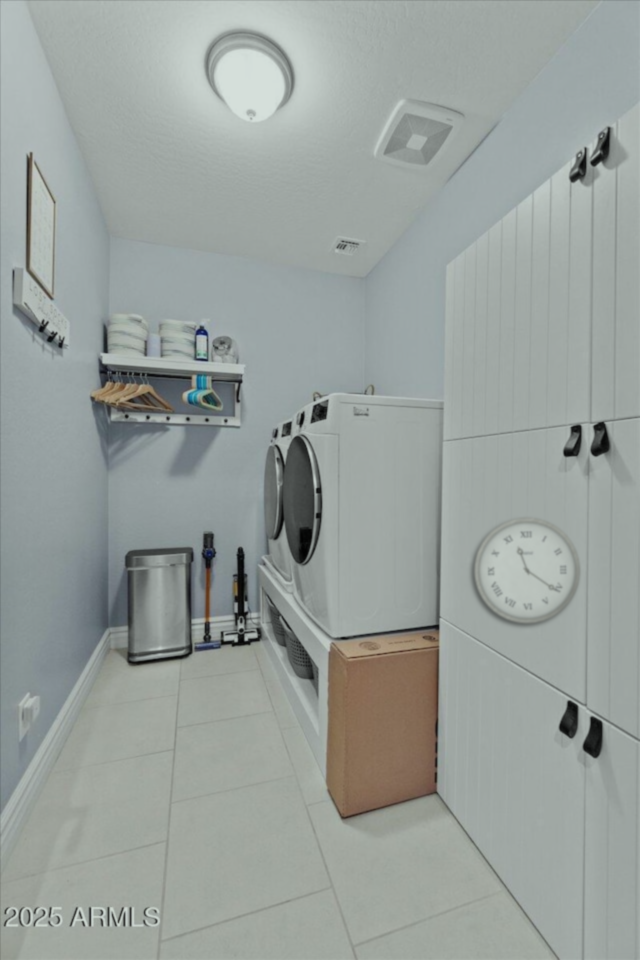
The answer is 11:21
